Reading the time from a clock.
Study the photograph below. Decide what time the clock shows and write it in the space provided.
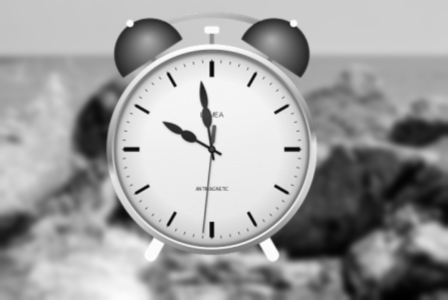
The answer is 9:58:31
